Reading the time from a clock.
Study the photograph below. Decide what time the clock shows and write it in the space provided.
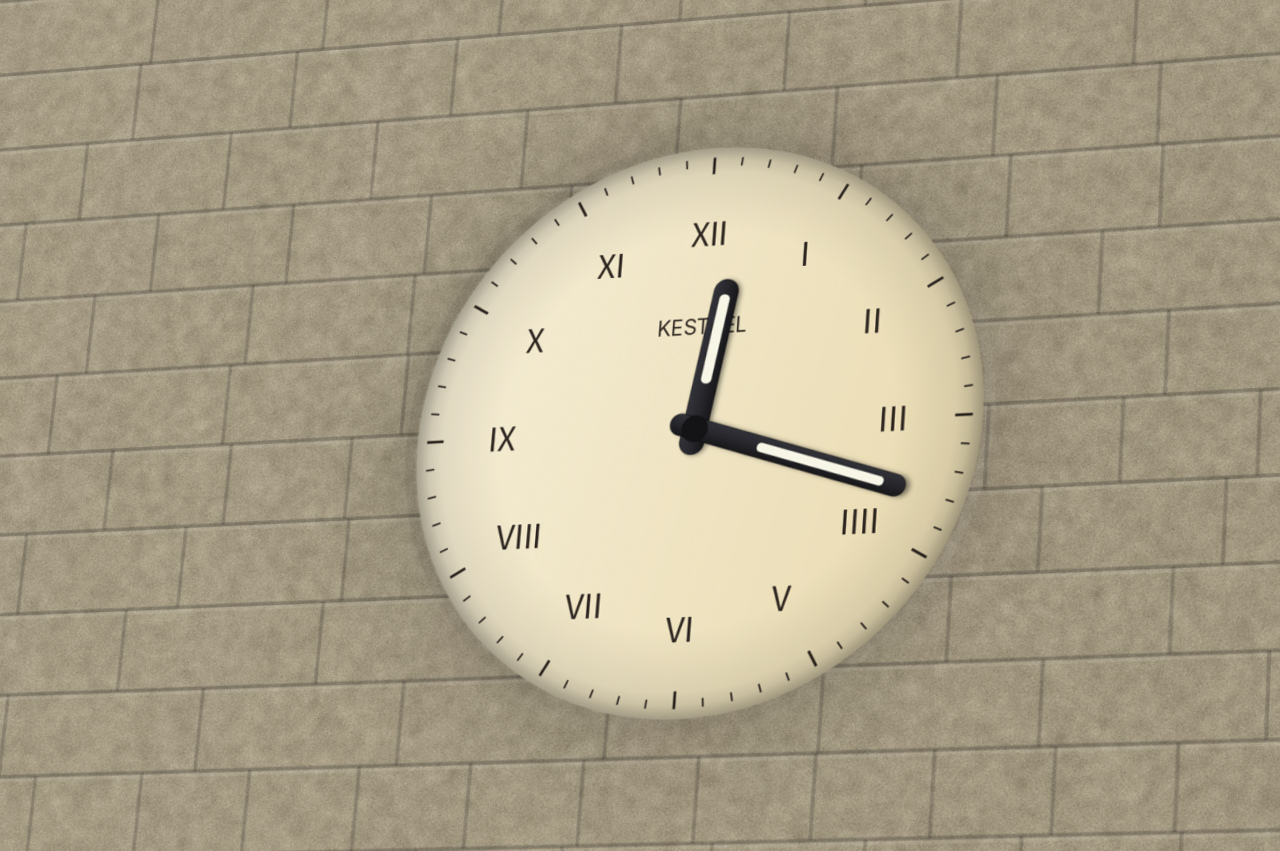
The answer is 12:18
